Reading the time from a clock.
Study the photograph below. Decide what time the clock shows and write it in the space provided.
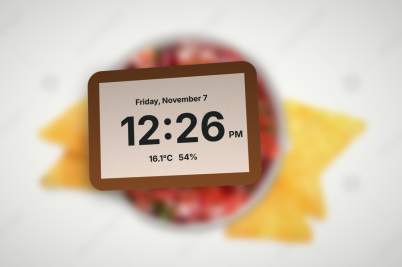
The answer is 12:26
